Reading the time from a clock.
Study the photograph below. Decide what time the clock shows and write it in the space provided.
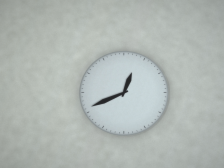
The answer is 12:41
